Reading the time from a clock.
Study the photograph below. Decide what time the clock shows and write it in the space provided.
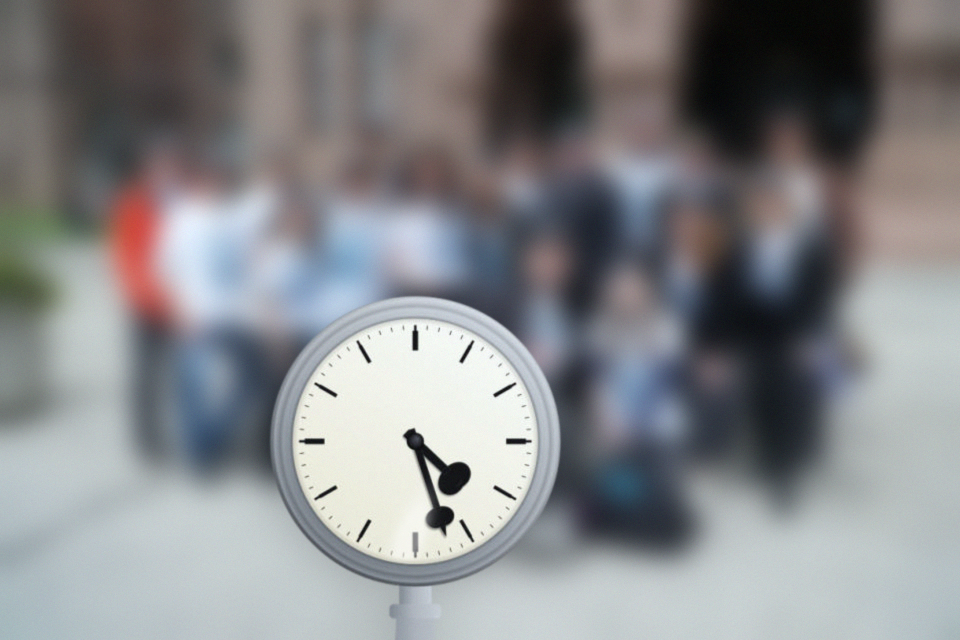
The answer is 4:27
